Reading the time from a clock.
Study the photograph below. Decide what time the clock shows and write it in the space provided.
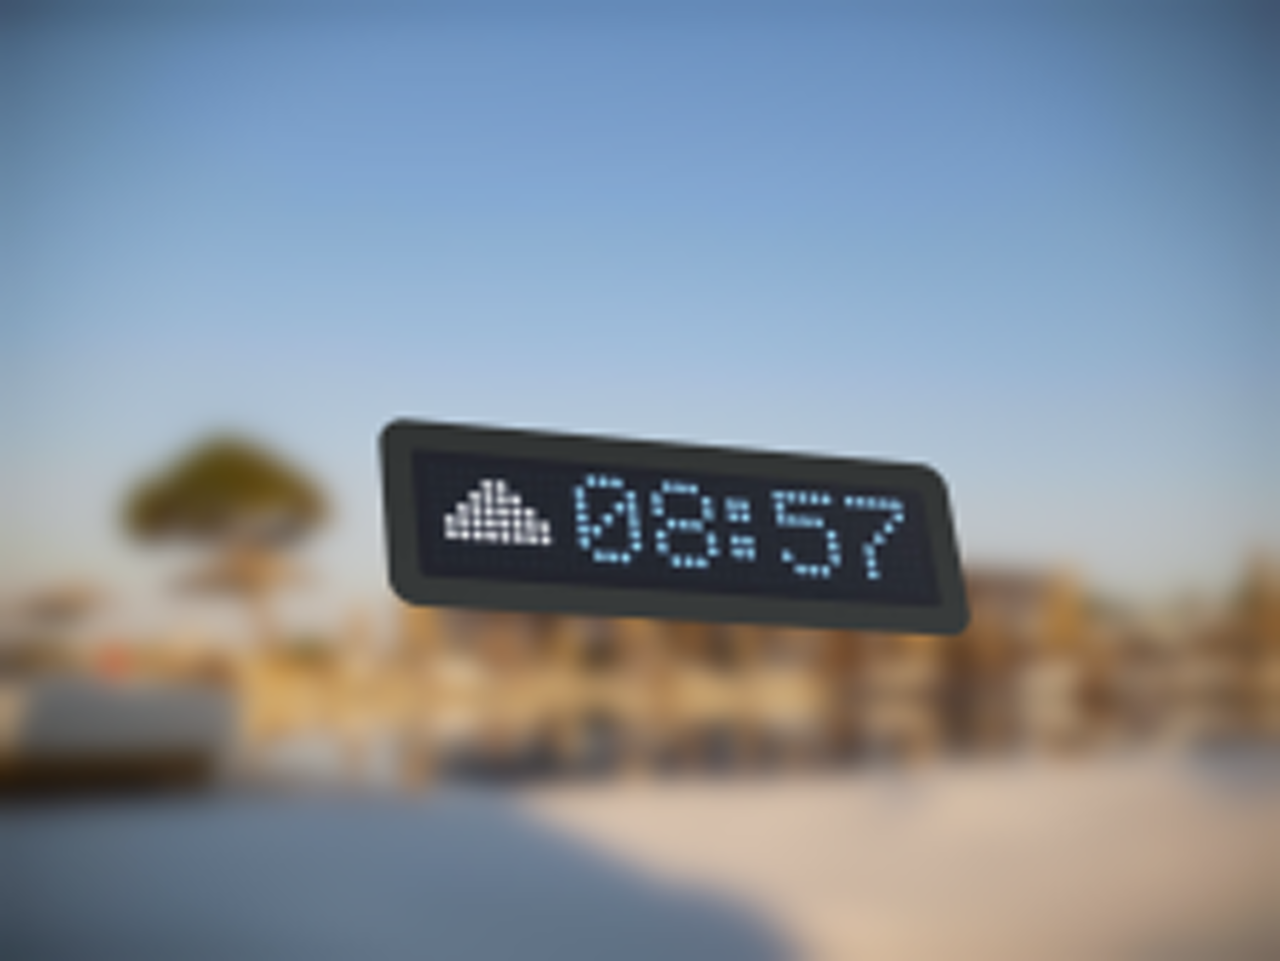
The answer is 8:57
